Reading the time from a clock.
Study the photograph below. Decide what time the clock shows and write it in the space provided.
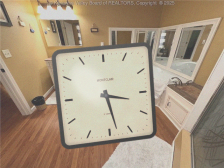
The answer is 3:28
